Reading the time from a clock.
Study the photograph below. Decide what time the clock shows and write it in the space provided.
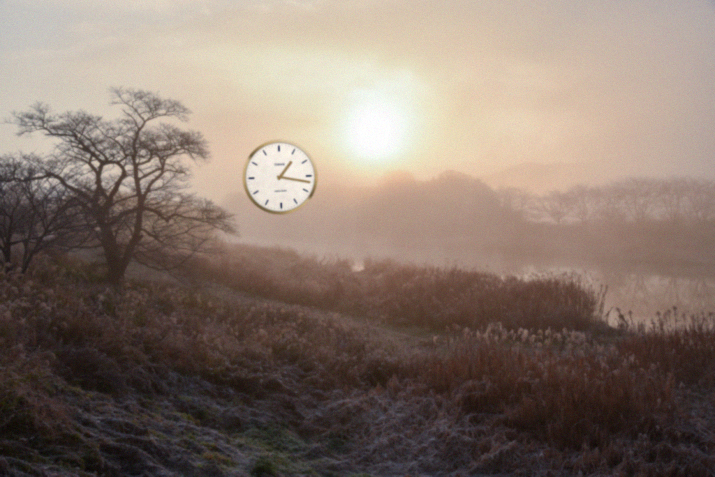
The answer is 1:17
